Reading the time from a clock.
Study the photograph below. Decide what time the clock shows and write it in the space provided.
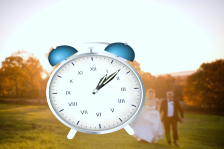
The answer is 1:08
